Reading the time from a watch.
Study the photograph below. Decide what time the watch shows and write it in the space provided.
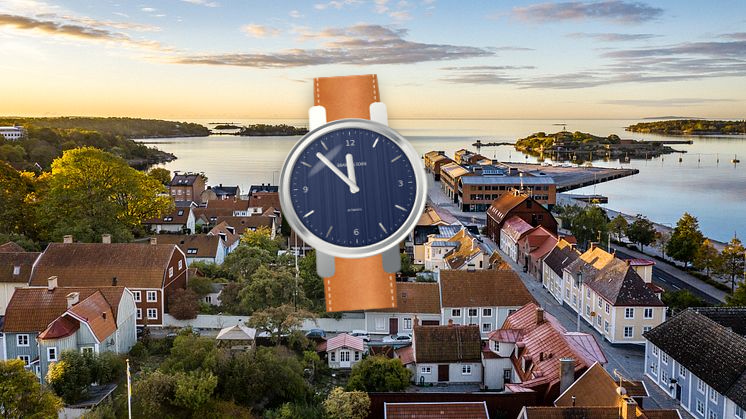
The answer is 11:53
